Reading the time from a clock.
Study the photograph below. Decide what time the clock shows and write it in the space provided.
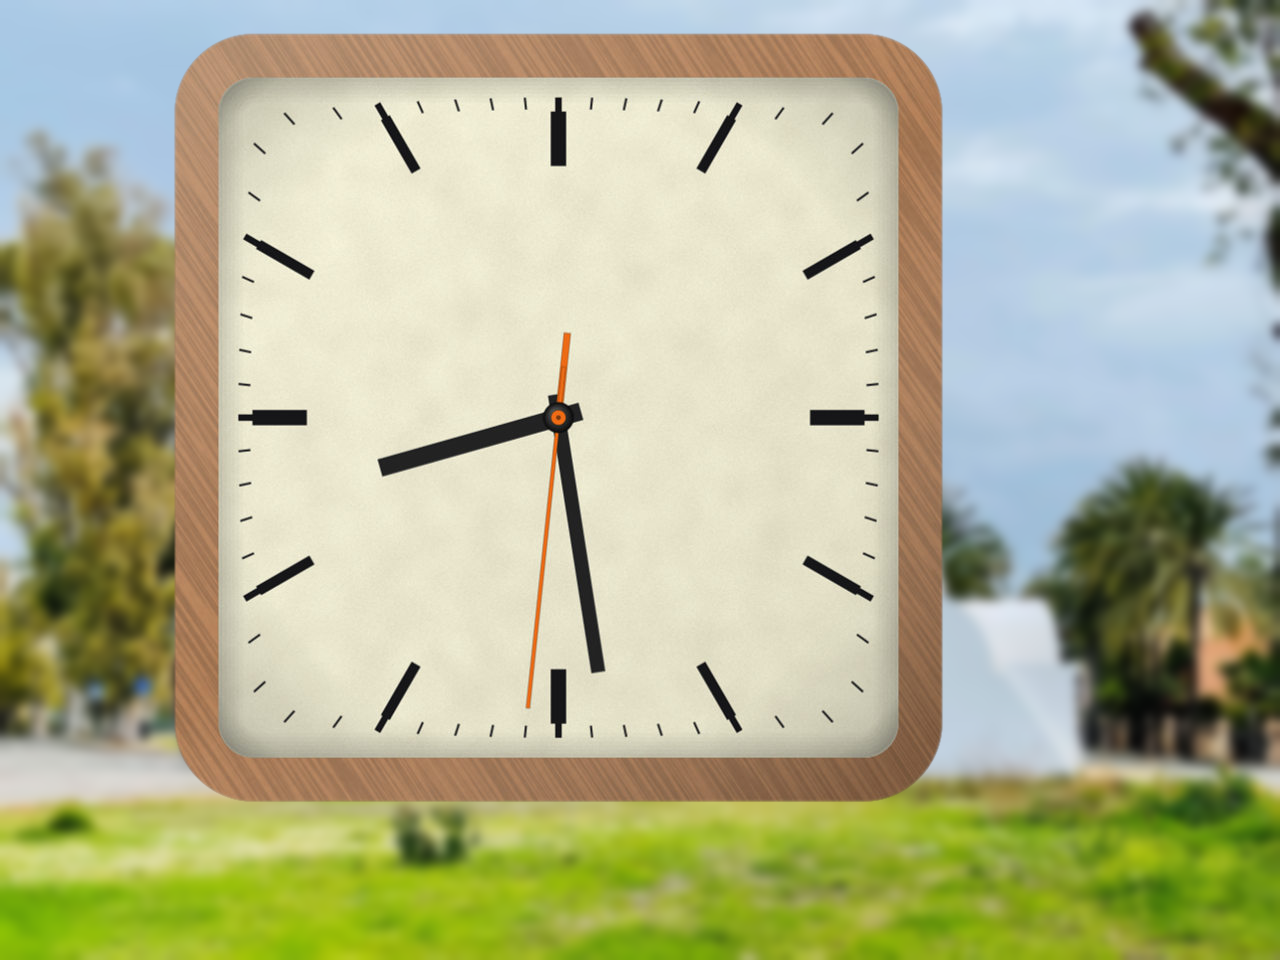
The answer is 8:28:31
